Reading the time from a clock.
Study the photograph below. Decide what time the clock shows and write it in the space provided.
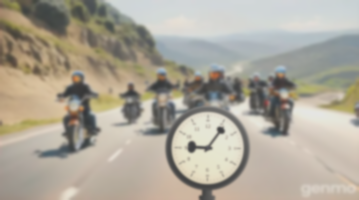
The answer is 9:06
